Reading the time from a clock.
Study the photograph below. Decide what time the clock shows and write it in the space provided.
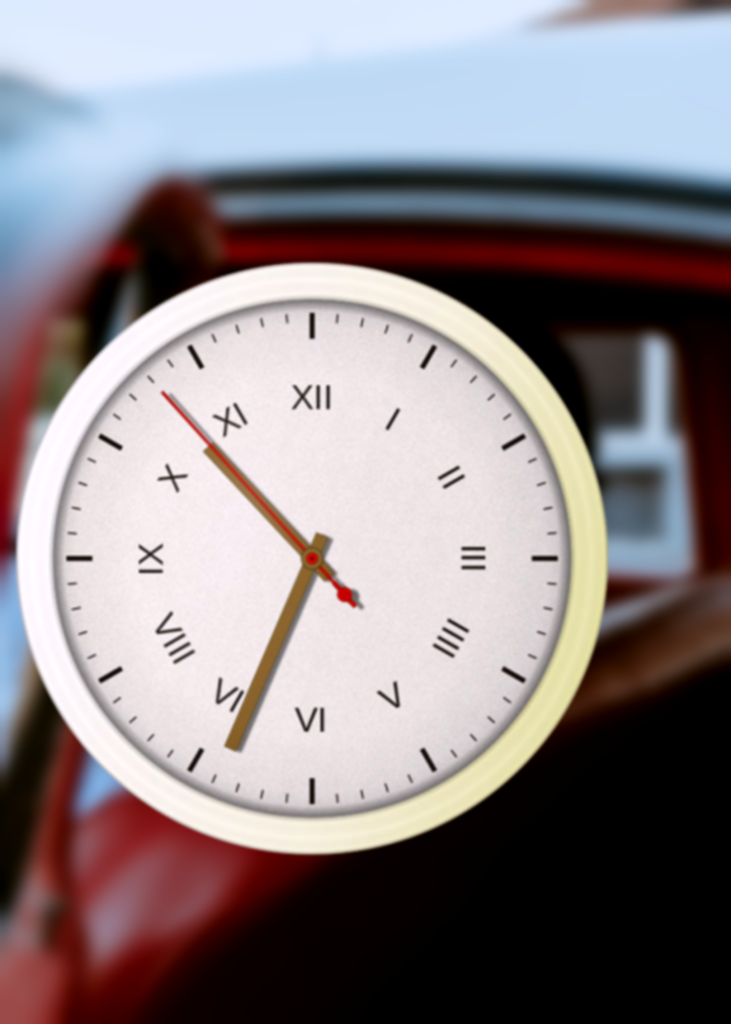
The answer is 10:33:53
